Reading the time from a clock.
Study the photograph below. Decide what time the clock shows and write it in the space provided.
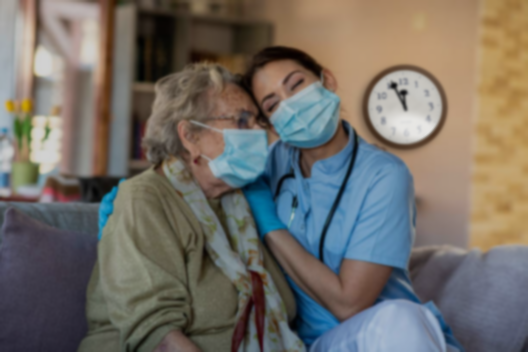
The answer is 11:56
